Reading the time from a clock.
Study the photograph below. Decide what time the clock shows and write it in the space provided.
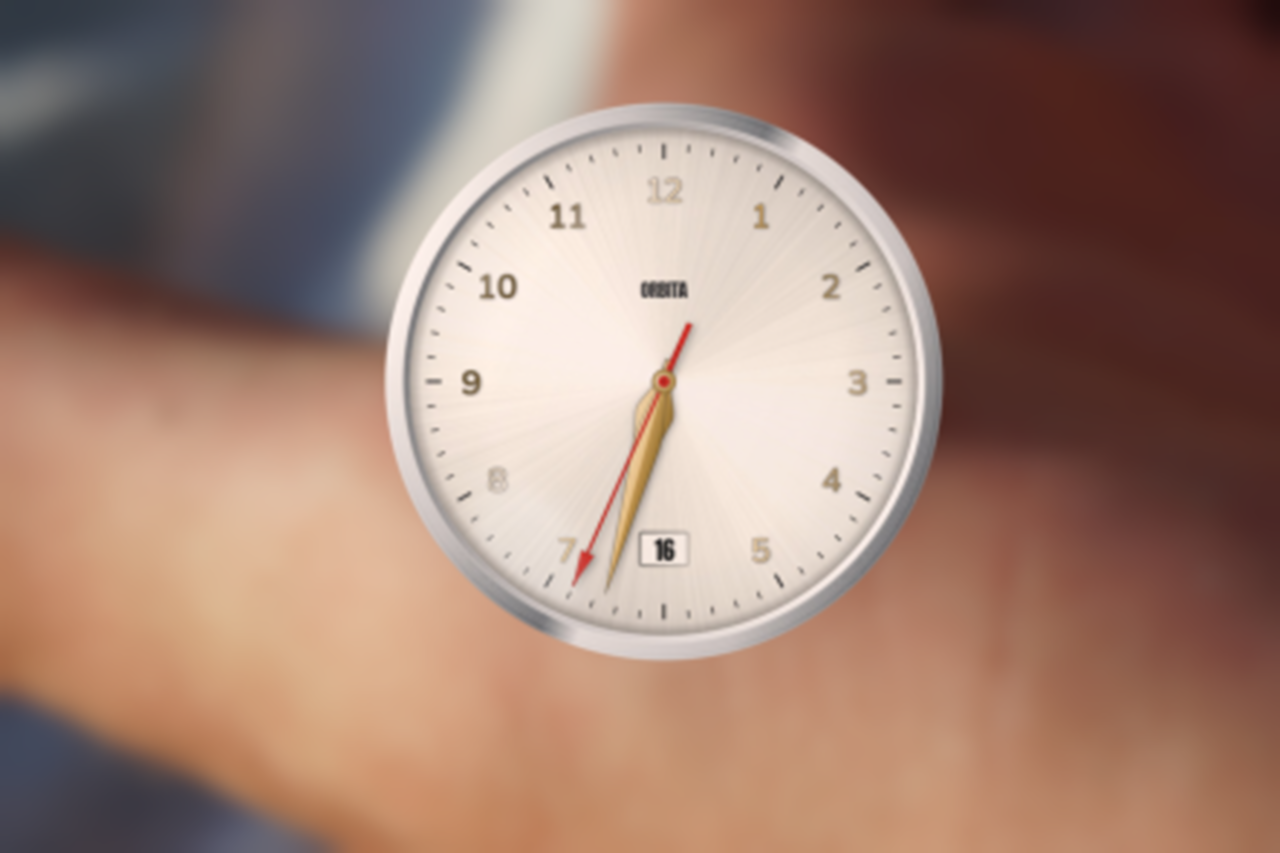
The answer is 6:32:34
